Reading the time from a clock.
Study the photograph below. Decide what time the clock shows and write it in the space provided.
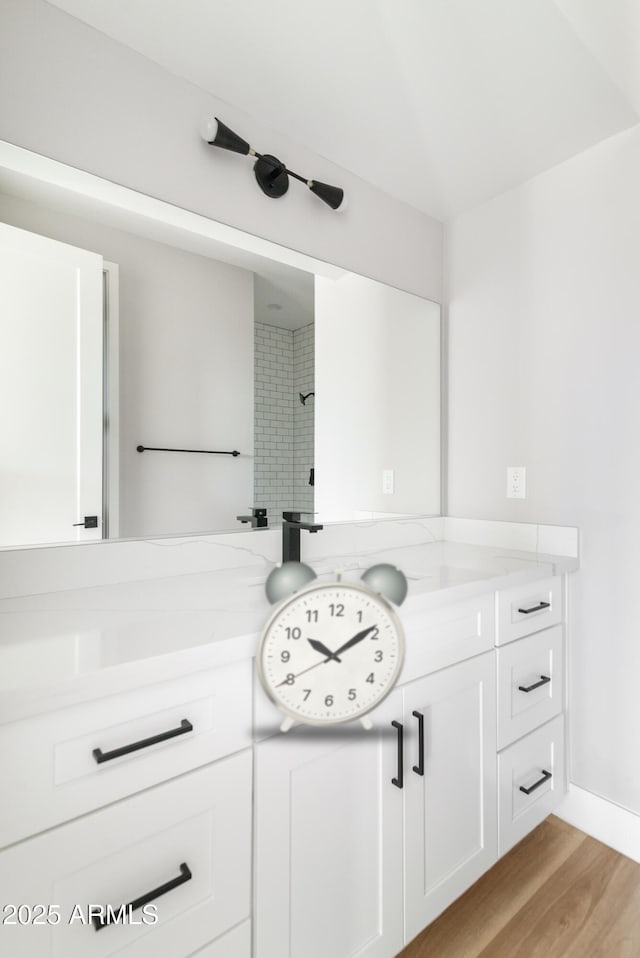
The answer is 10:08:40
